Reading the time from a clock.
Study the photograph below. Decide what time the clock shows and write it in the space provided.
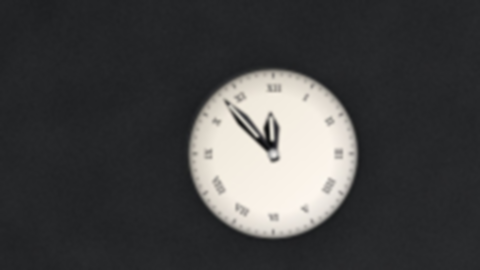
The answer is 11:53
